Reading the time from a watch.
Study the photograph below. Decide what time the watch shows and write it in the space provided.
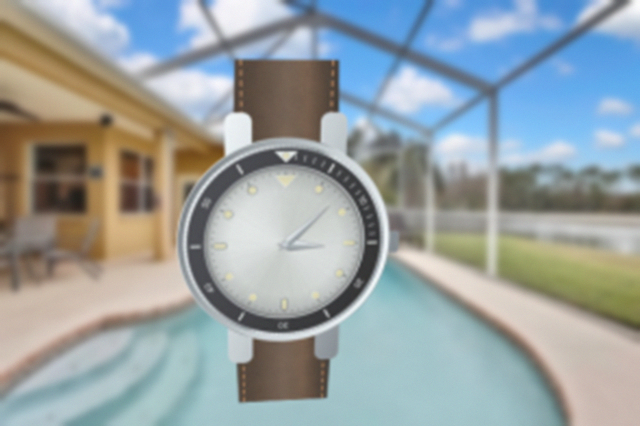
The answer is 3:08
